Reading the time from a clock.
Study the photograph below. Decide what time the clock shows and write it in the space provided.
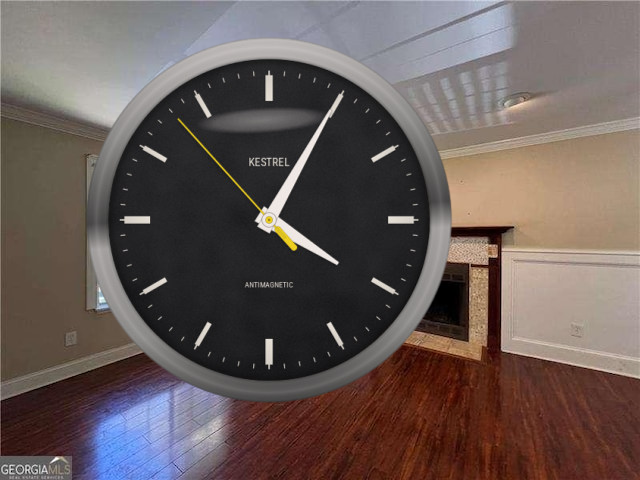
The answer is 4:04:53
